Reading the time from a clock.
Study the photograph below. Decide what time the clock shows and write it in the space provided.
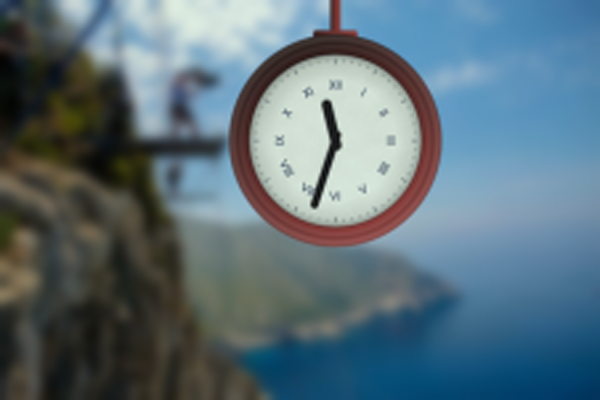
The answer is 11:33
